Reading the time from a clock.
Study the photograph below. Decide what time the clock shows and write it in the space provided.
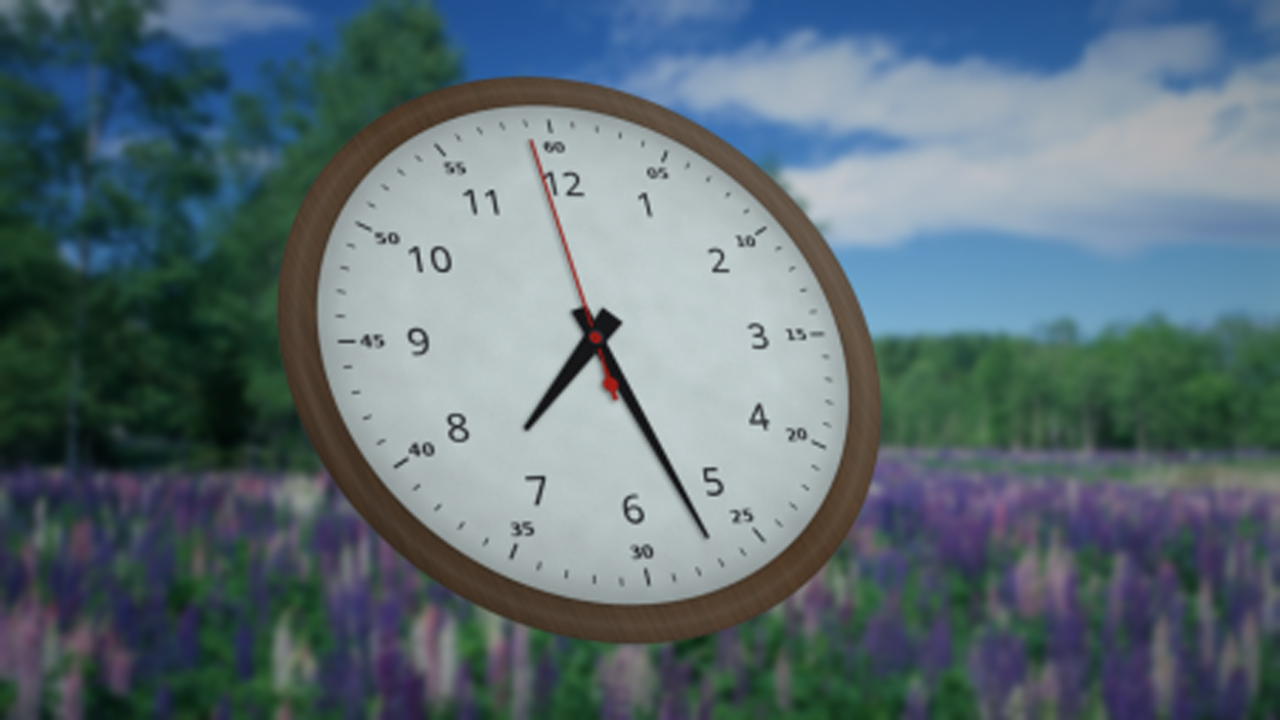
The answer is 7:26:59
